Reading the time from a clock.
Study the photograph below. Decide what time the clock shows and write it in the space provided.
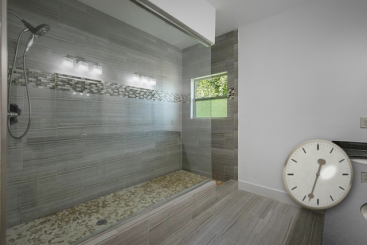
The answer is 12:33
